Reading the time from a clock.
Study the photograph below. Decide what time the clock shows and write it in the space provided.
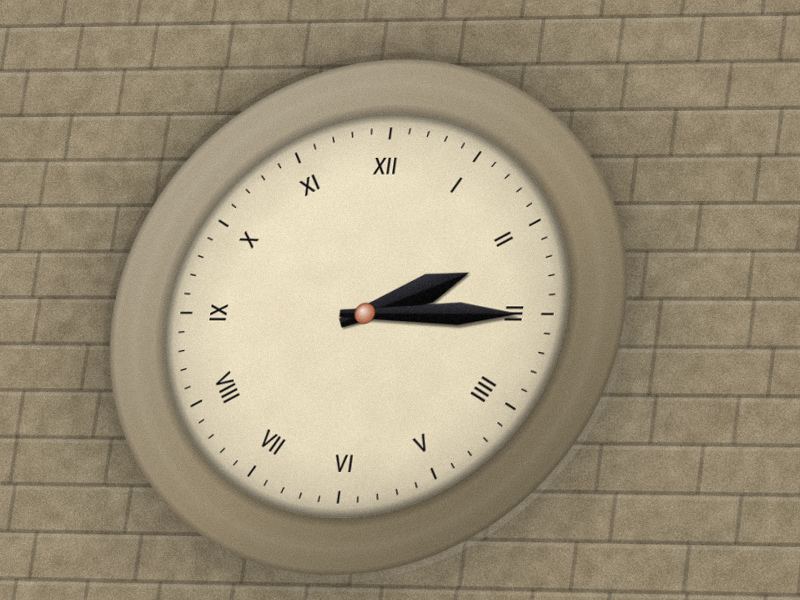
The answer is 2:15
